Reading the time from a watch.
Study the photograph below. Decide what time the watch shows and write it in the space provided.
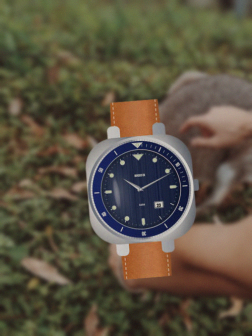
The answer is 10:11
